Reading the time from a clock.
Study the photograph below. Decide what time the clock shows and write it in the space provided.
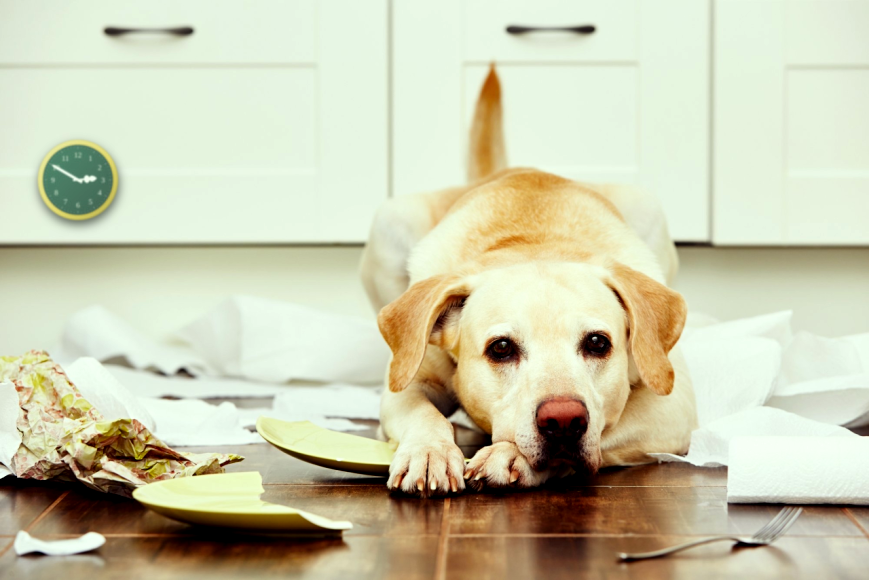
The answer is 2:50
